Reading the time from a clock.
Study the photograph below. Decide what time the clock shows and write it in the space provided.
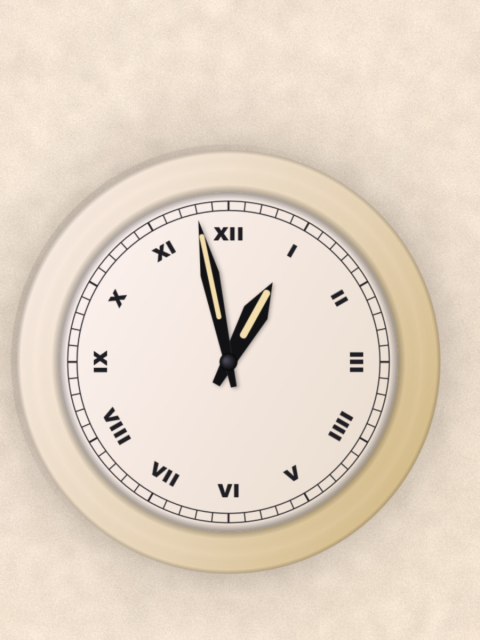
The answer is 12:58
